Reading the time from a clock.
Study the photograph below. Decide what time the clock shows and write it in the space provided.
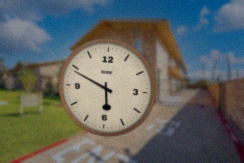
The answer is 5:49
